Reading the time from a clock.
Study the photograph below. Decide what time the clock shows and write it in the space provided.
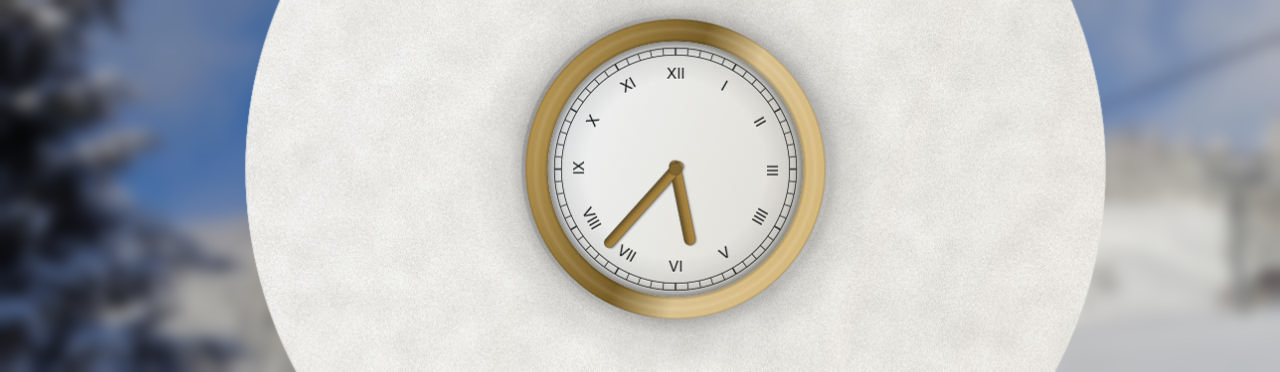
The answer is 5:37
